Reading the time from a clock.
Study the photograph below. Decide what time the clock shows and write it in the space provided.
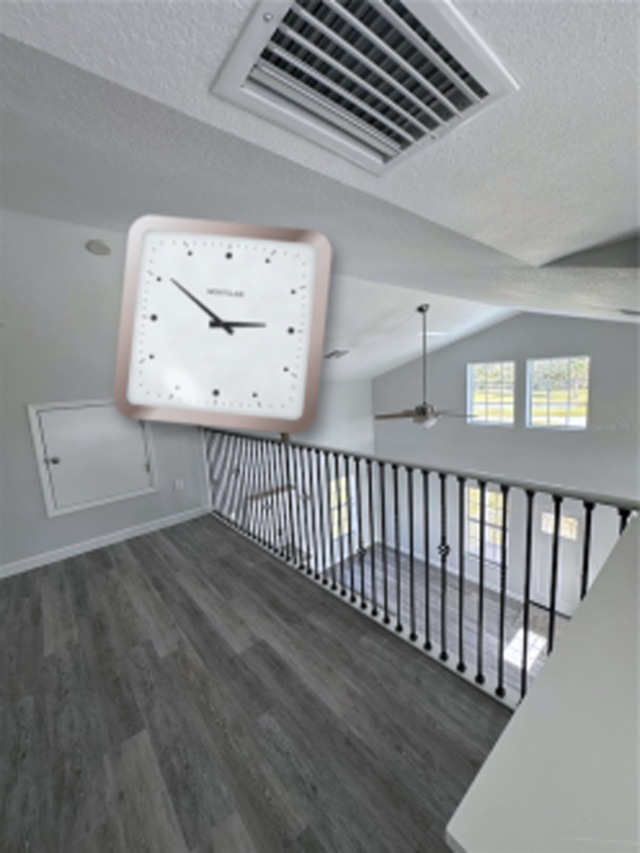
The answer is 2:51
